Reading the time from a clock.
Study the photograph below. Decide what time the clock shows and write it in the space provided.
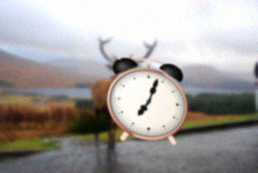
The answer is 7:03
